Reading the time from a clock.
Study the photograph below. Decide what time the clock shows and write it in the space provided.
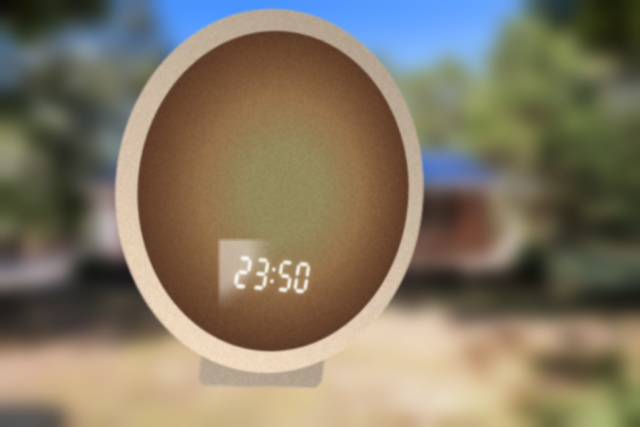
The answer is 23:50
